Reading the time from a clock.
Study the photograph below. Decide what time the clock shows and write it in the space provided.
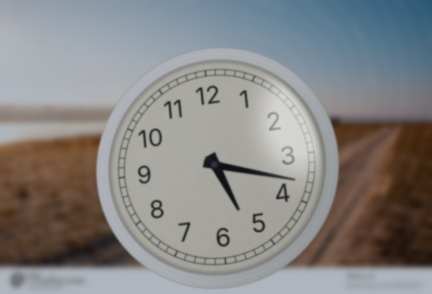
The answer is 5:18
